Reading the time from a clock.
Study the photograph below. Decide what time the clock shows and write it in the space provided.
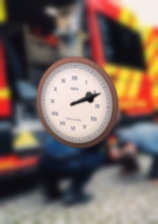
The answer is 2:11
